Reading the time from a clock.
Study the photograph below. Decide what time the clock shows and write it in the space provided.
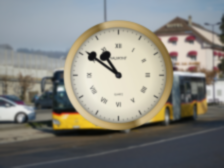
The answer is 10:51
